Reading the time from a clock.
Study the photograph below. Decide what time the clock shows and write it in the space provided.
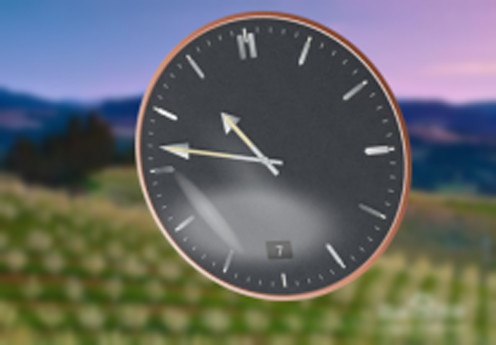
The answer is 10:47
